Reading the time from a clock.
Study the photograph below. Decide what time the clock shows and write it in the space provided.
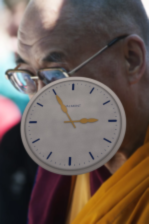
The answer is 2:55
